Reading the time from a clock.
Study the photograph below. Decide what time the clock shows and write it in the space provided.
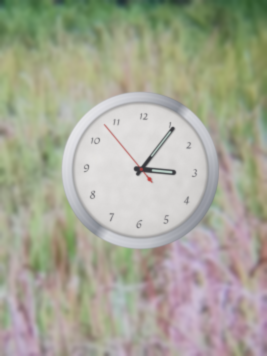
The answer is 3:05:53
